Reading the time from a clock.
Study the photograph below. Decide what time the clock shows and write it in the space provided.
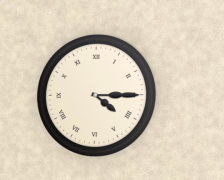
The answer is 4:15
